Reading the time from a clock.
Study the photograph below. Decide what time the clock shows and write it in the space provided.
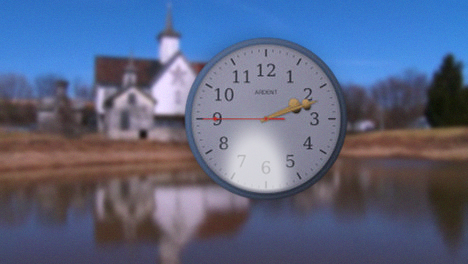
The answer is 2:11:45
